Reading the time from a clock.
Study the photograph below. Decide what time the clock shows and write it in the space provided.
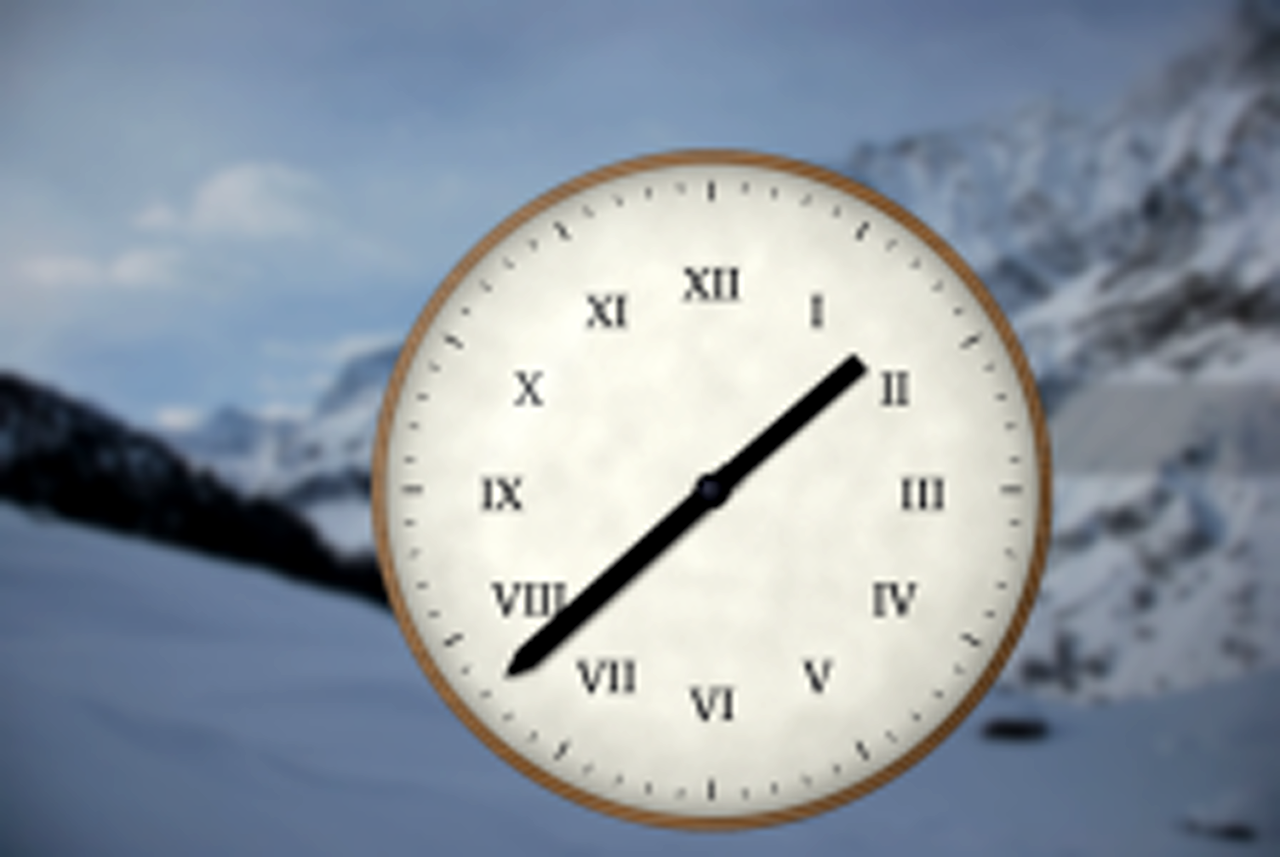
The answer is 1:38
